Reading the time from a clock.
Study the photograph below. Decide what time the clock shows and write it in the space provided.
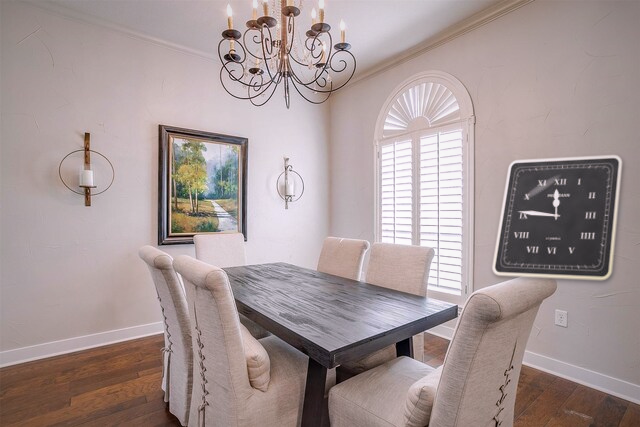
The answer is 11:46
